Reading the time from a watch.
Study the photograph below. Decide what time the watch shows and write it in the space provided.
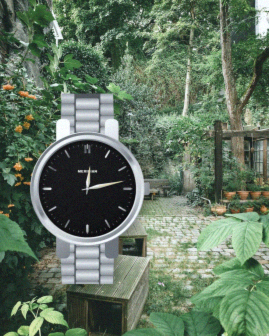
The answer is 12:13
